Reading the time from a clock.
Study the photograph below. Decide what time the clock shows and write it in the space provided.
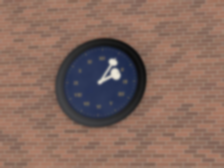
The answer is 2:05
